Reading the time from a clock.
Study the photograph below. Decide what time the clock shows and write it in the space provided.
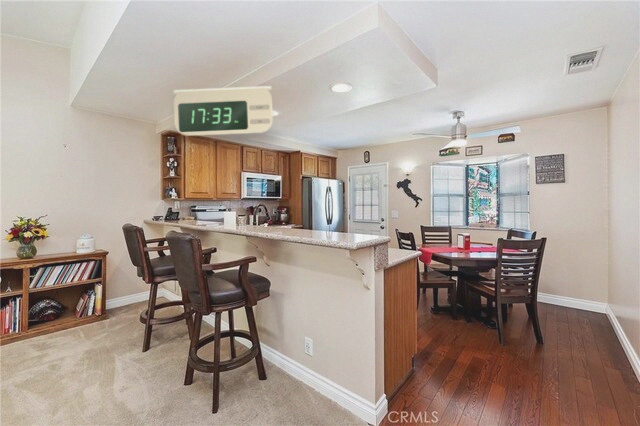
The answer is 17:33
